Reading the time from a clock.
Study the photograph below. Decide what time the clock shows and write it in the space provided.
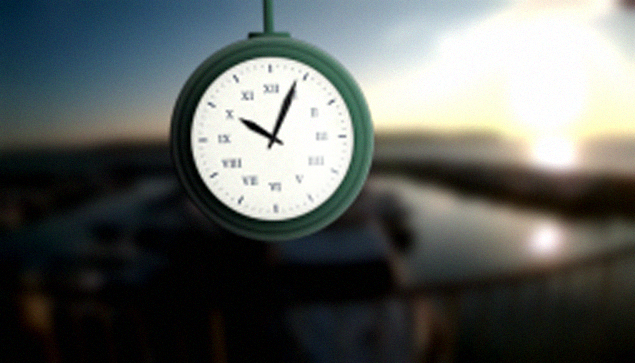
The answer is 10:04
